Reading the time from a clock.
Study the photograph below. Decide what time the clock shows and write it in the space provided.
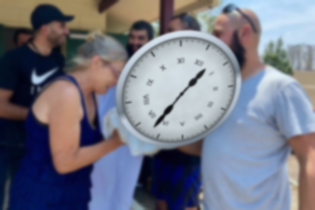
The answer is 12:32
